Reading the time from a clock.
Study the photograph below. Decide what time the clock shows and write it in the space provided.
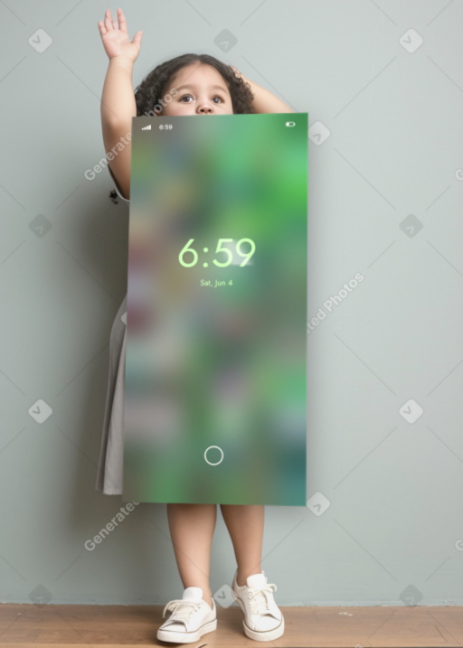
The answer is 6:59
